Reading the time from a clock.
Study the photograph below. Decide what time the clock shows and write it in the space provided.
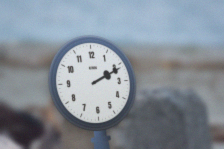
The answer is 2:11
